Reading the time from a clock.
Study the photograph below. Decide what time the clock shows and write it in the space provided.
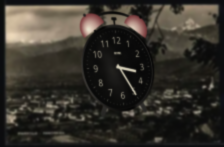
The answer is 3:25
